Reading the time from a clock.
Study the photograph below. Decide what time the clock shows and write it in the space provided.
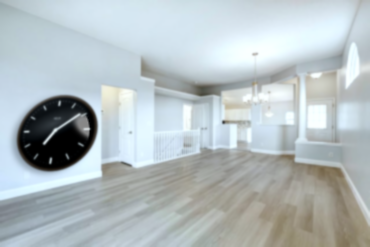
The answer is 7:09
